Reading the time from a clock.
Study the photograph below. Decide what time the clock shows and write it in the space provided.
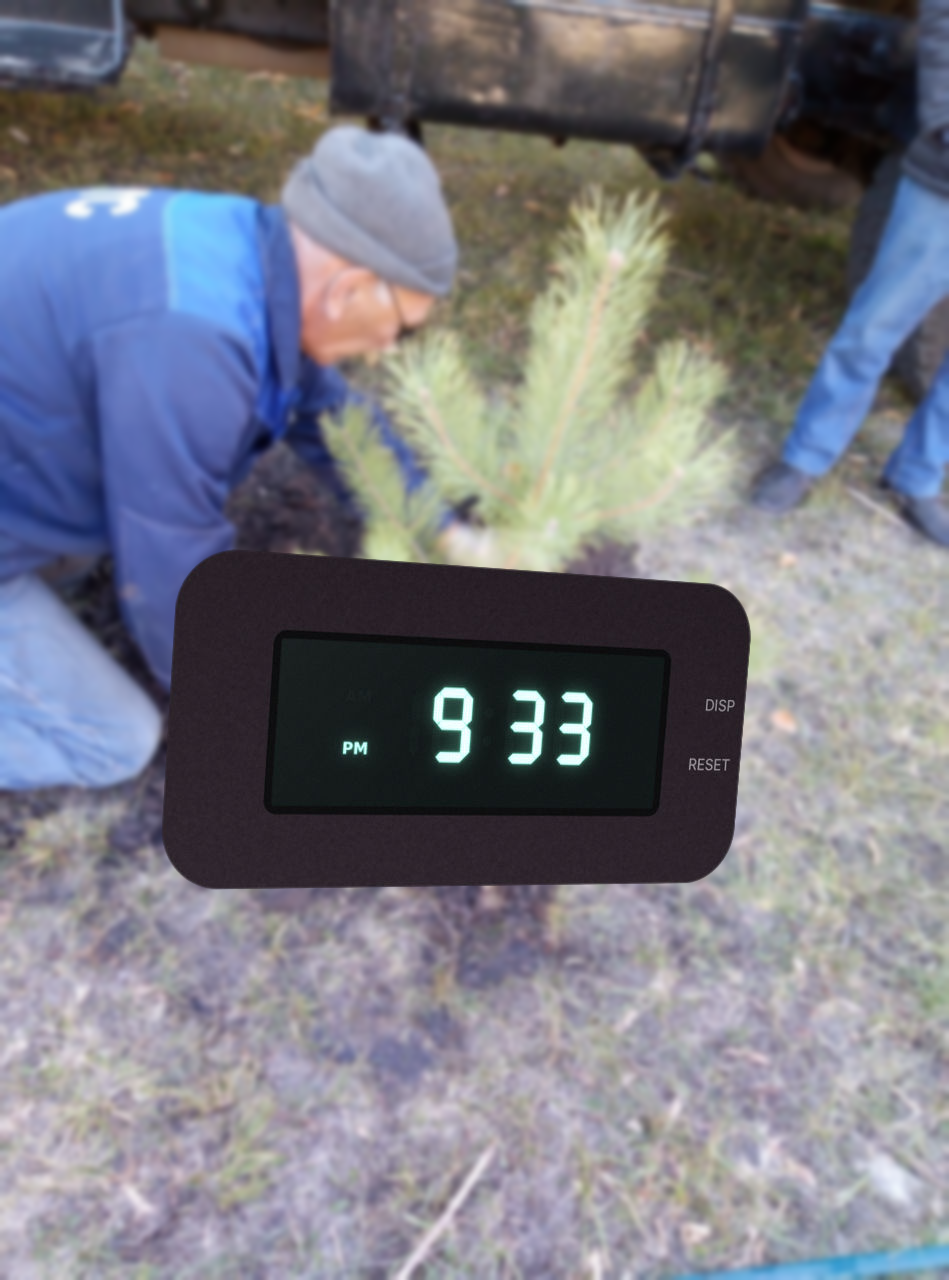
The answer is 9:33
